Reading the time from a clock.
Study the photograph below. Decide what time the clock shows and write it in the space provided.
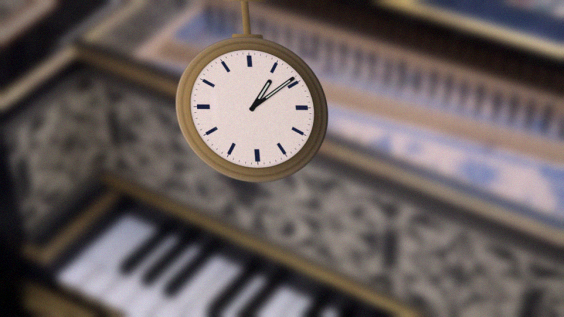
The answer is 1:09
